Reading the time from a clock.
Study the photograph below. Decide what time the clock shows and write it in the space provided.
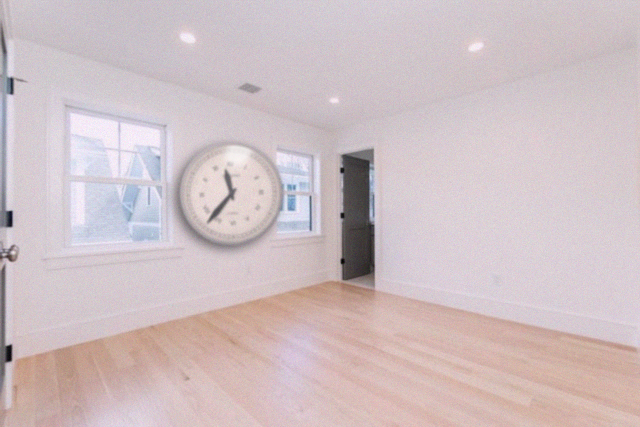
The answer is 11:37
